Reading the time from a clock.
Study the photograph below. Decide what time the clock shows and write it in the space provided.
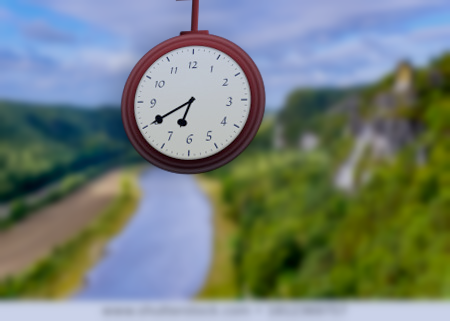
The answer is 6:40
